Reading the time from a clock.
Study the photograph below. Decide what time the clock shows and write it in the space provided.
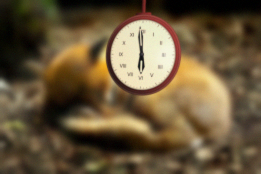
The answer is 5:59
